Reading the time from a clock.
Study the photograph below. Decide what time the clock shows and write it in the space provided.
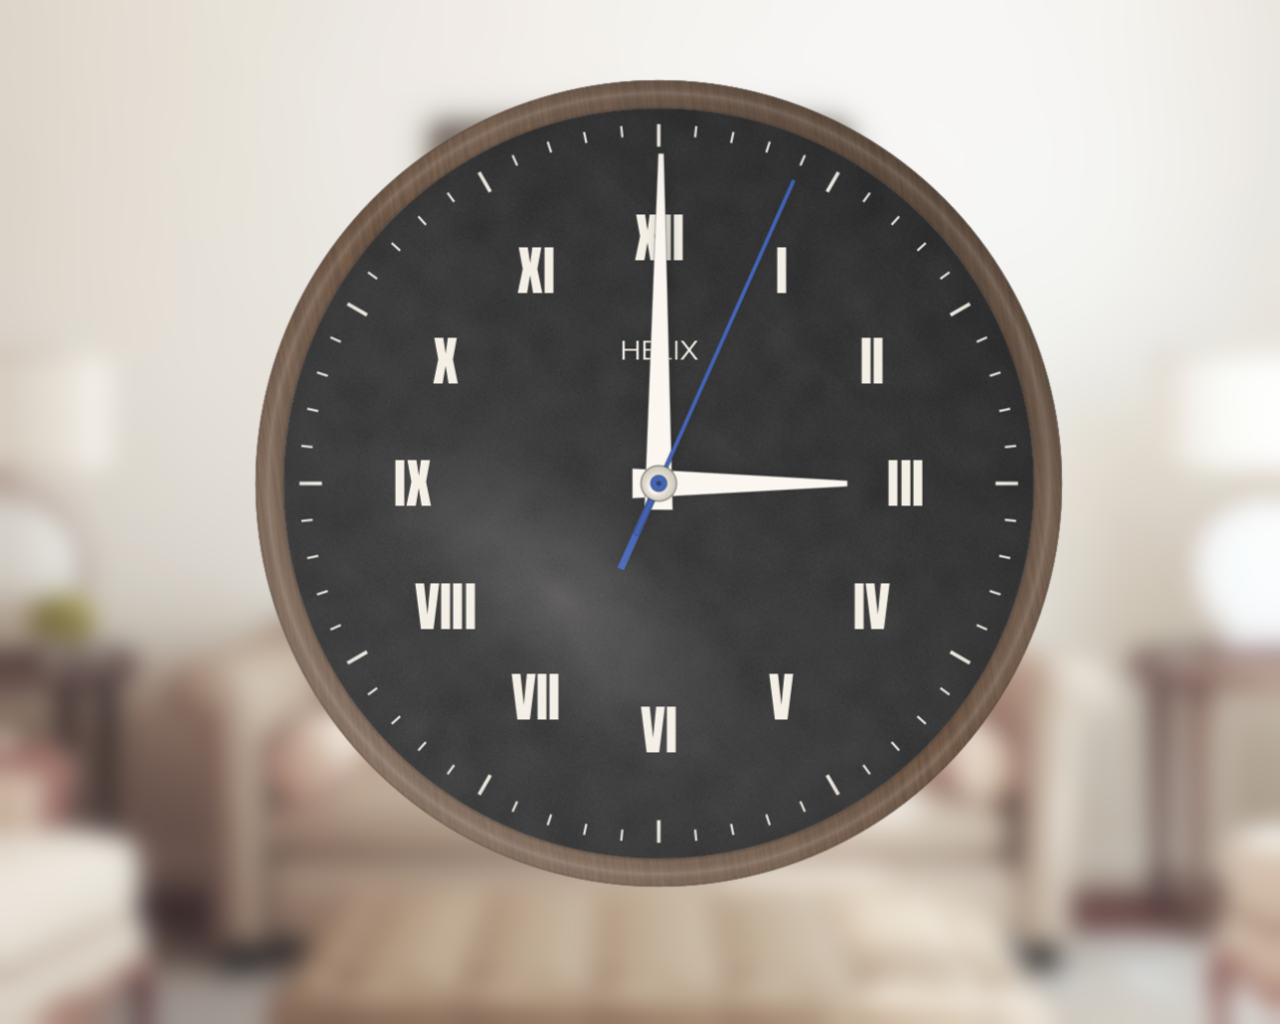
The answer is 3:00:04
